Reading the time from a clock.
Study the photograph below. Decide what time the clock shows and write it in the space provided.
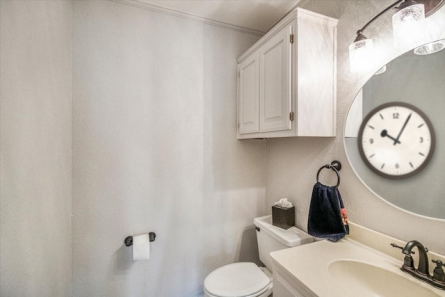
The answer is 10:05
